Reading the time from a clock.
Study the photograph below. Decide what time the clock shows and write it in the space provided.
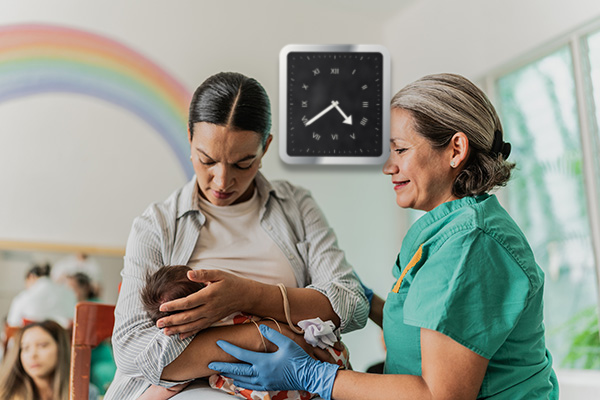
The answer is 4:39
